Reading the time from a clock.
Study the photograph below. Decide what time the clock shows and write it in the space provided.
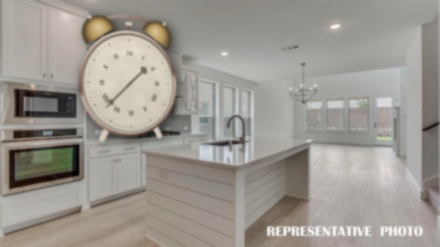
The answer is 1:38
